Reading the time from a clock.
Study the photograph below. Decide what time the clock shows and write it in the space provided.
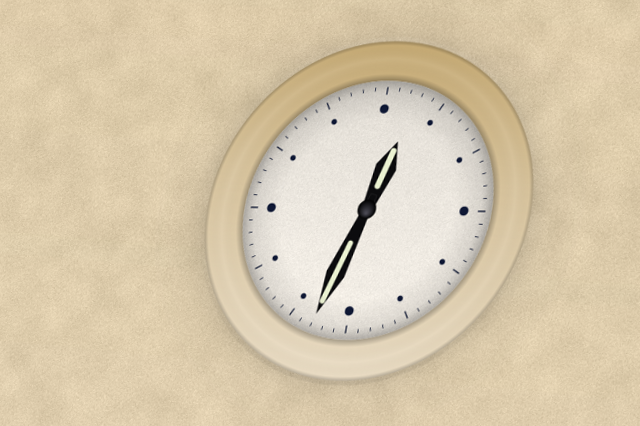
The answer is 12:33
